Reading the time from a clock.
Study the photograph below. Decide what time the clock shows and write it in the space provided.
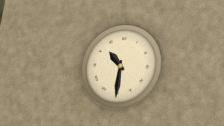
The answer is 10:30
